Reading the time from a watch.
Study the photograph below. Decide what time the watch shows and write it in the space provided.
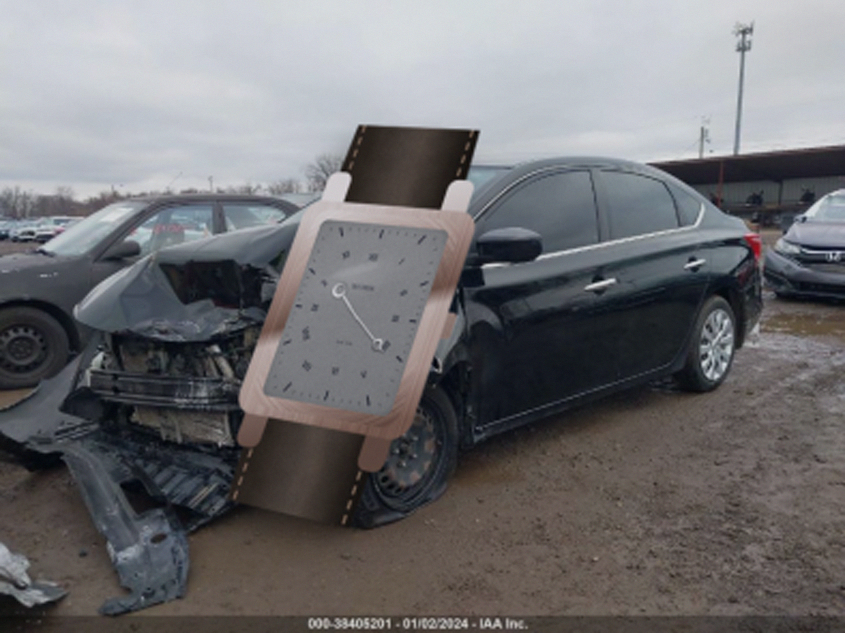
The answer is 10:21
